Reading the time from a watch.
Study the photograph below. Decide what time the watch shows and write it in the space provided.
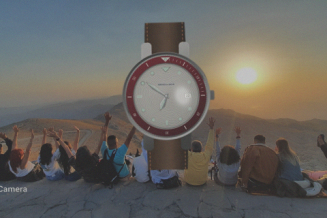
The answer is 6:51
